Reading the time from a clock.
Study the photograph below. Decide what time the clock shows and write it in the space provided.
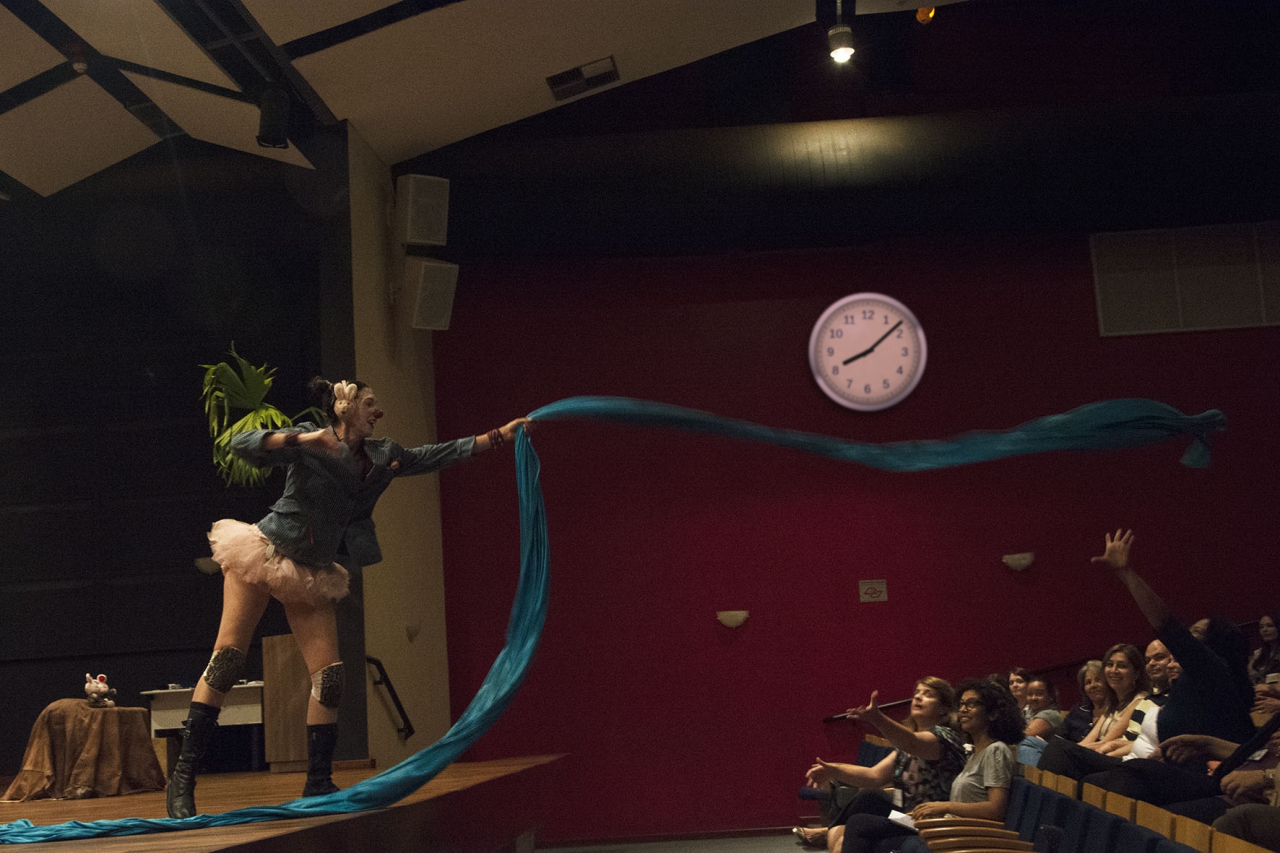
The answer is 8:08
